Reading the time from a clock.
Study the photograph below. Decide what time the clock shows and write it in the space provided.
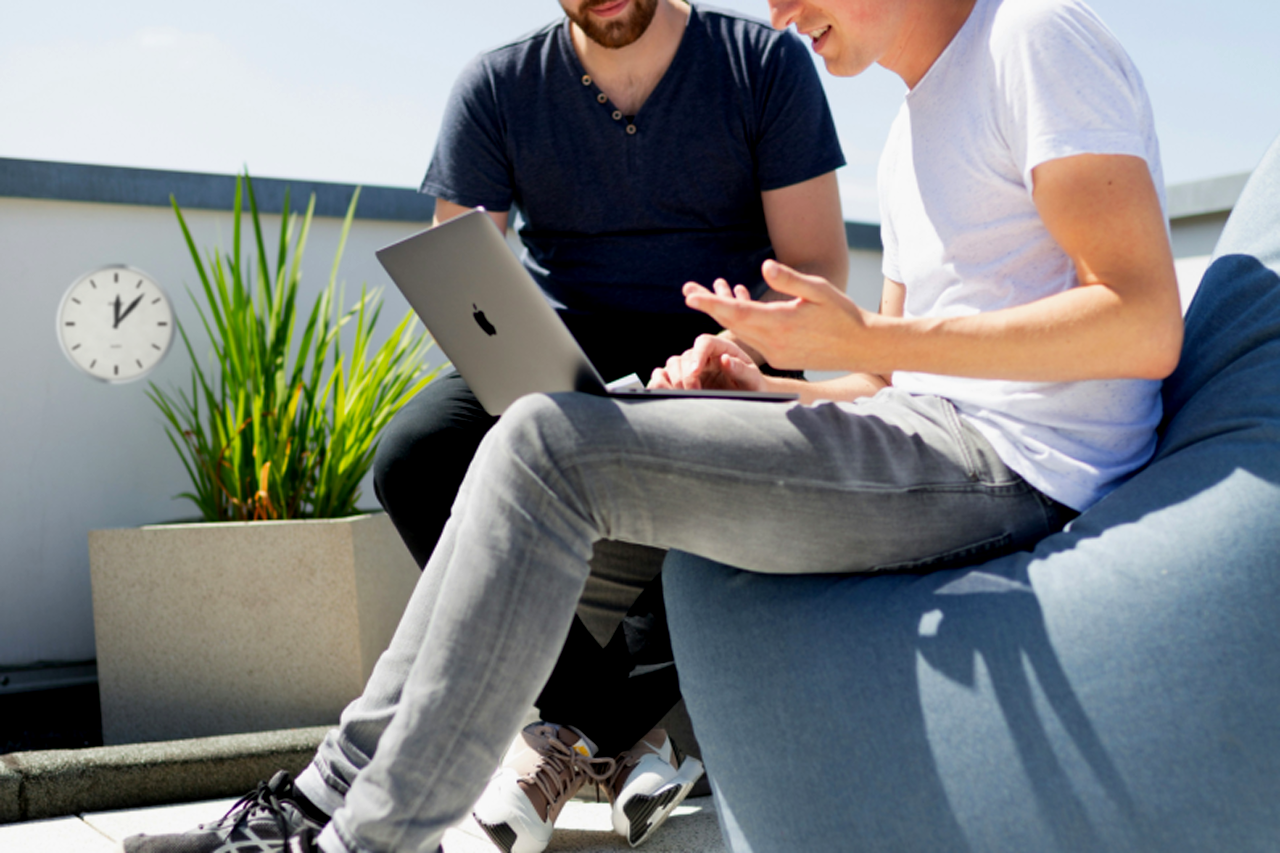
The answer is 12:07
